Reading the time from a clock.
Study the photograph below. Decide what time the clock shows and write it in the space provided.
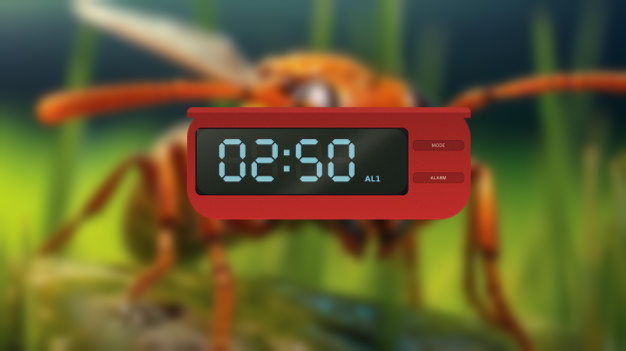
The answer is 2:50
